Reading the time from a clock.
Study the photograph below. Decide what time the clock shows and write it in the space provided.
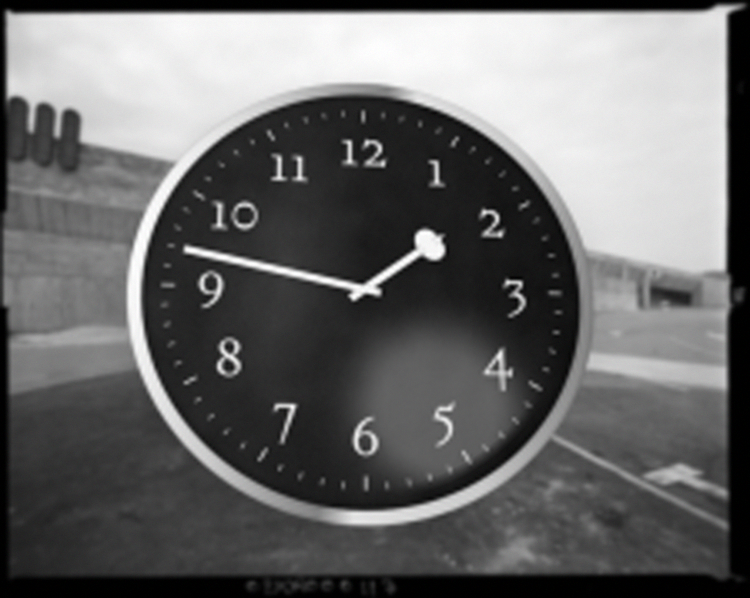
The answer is 1:47
